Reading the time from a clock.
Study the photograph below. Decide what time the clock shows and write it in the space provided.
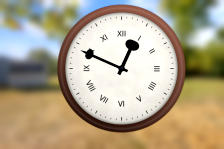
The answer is 12:49
